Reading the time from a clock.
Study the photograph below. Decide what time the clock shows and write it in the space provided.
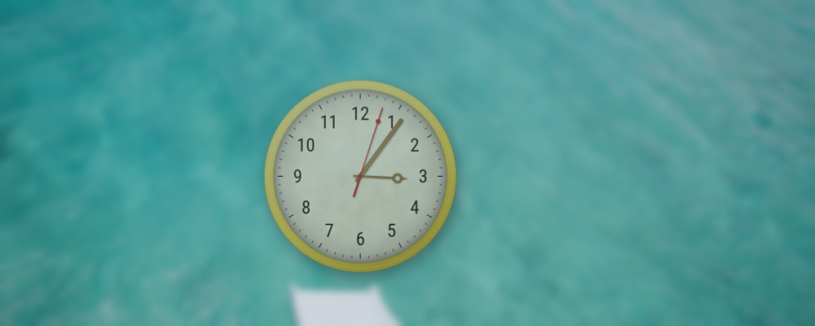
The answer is 3:06:03
